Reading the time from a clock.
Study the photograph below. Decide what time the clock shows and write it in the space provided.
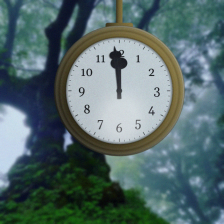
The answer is 11:59
